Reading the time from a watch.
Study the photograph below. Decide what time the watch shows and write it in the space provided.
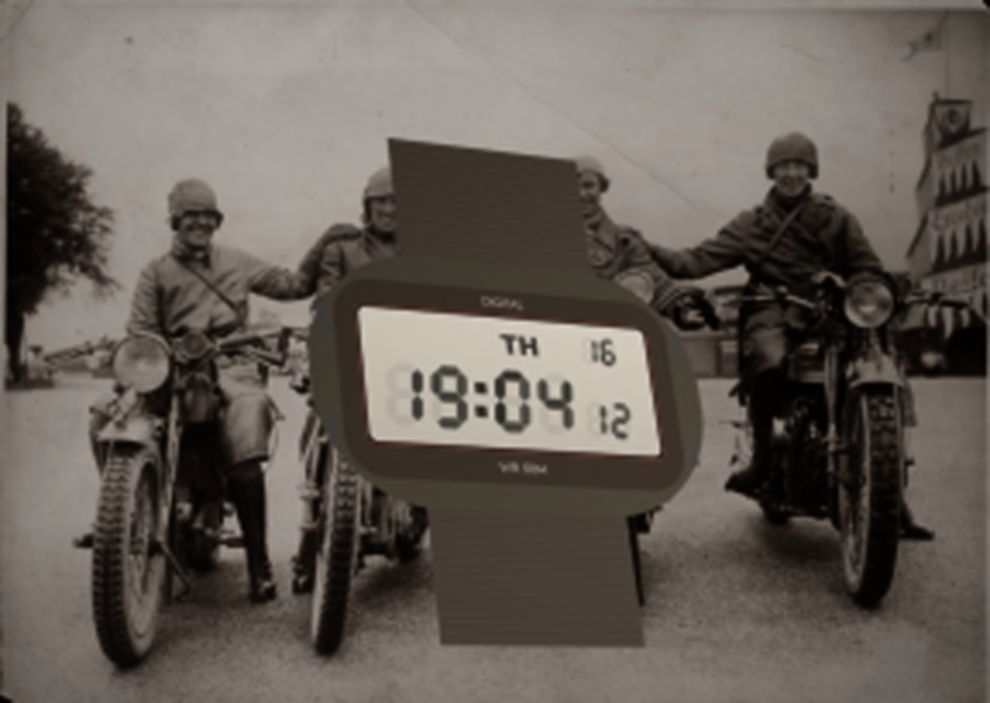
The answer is 19:04:12
